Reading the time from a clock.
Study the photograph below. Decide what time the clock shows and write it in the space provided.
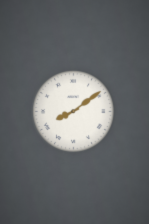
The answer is 8:09
